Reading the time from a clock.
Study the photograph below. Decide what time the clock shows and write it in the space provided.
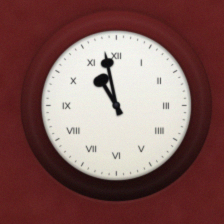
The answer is 10:58
